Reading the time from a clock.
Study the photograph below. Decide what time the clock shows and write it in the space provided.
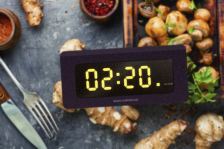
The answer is 2:20
